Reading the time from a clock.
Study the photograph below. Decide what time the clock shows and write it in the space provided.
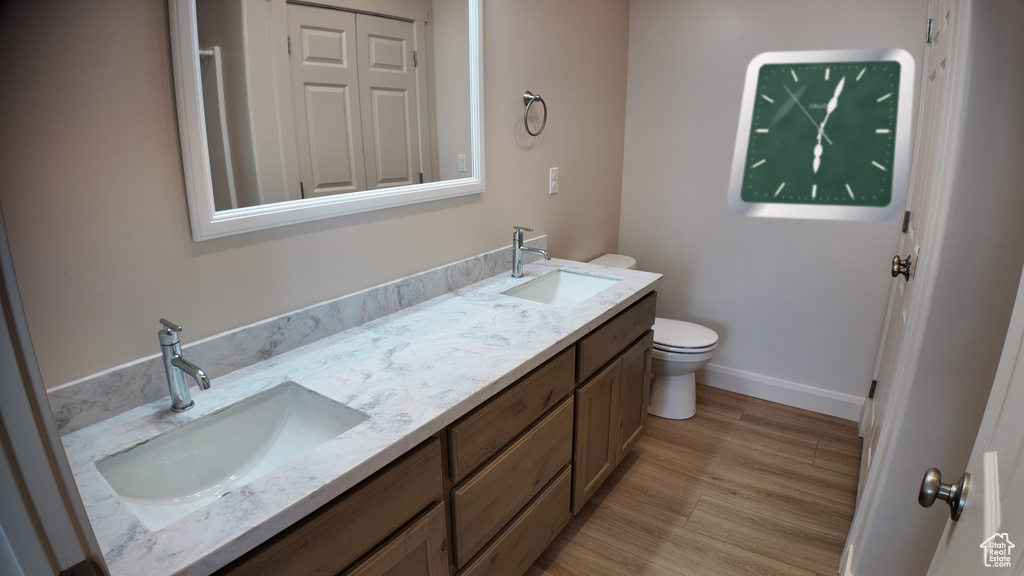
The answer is 6:02:53
